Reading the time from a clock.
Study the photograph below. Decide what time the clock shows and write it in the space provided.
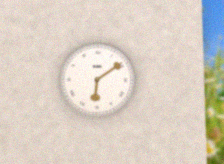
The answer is 6:09
